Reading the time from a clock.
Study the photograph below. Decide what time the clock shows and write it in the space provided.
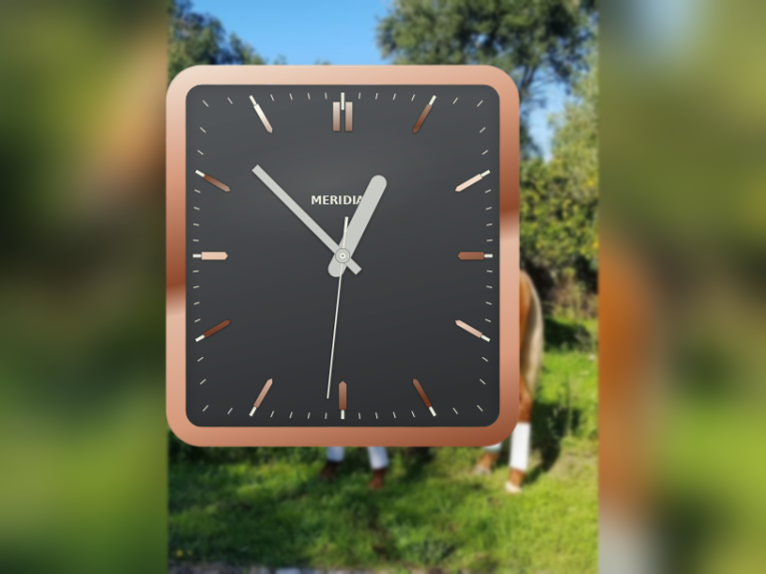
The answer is 12:52:31
